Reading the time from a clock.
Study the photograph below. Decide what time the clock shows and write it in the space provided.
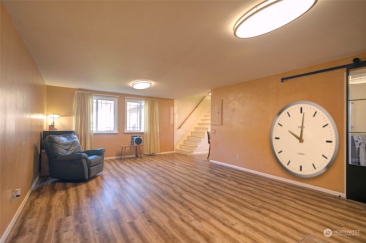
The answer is 10:01
